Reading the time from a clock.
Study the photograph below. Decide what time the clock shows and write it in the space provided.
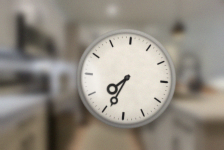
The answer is 7:34
